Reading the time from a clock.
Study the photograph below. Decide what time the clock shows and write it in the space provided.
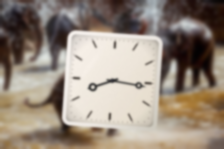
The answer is 8:16
